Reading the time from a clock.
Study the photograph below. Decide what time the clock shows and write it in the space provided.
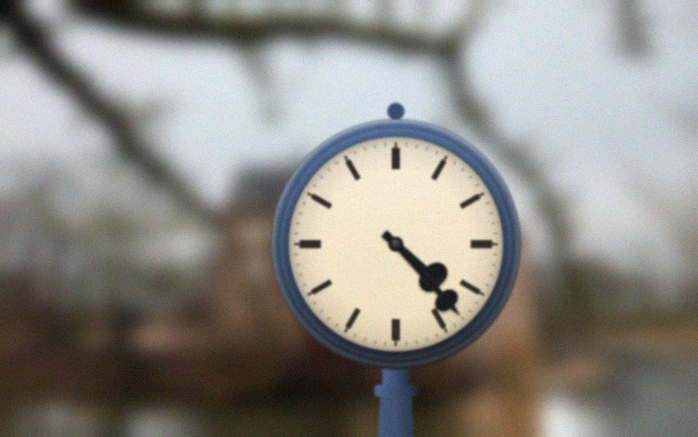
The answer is 4:23
